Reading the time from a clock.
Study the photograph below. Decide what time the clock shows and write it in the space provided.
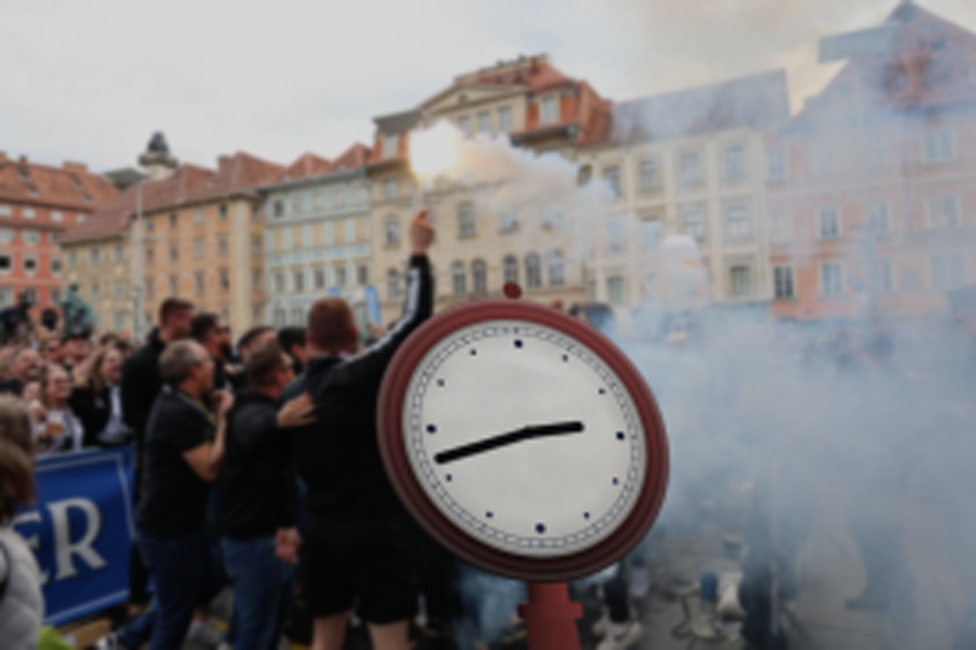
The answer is 2:42
